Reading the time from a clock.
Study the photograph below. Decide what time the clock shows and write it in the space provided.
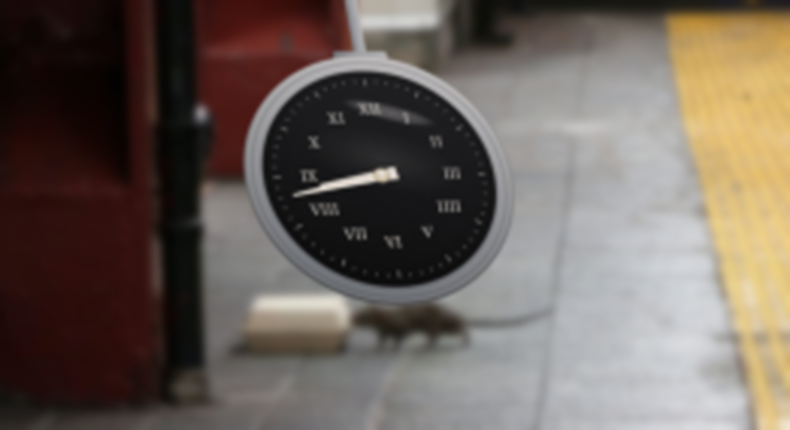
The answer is 8:43
